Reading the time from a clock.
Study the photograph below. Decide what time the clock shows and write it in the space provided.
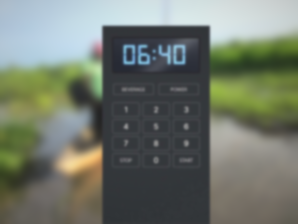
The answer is 6:40
